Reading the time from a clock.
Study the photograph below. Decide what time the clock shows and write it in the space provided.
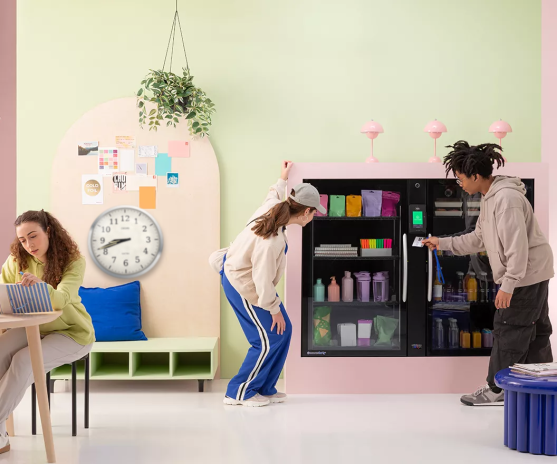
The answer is 8:42
